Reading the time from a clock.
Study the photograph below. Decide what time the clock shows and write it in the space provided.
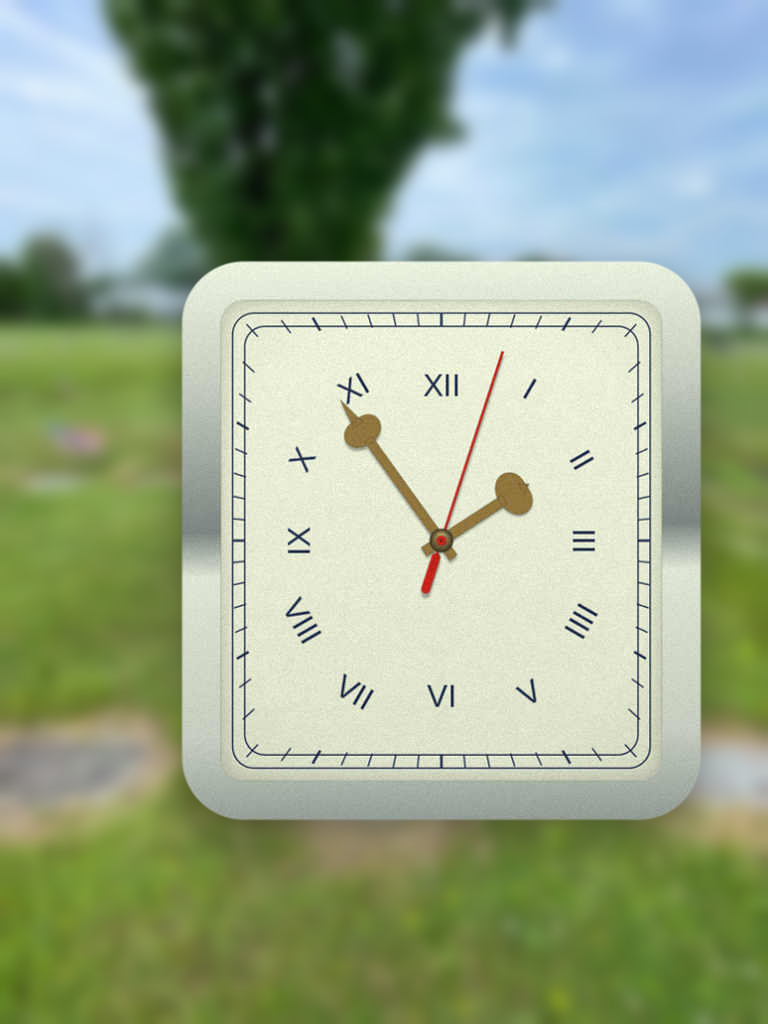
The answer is 1:54:03
